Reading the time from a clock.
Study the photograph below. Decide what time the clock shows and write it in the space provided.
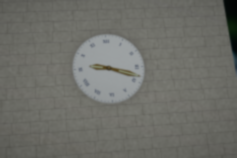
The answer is 9:18
